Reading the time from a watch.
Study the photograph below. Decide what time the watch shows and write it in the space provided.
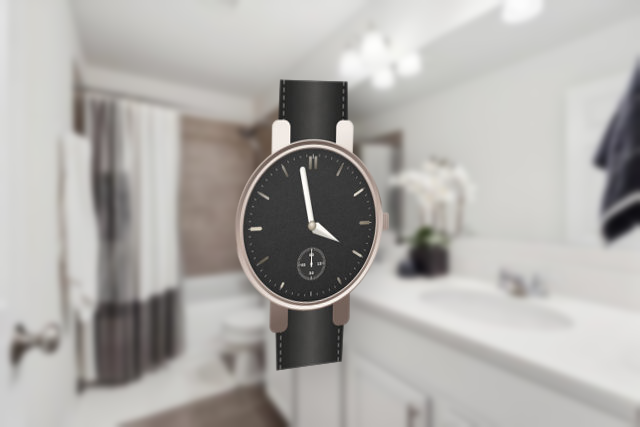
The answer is 3:58
